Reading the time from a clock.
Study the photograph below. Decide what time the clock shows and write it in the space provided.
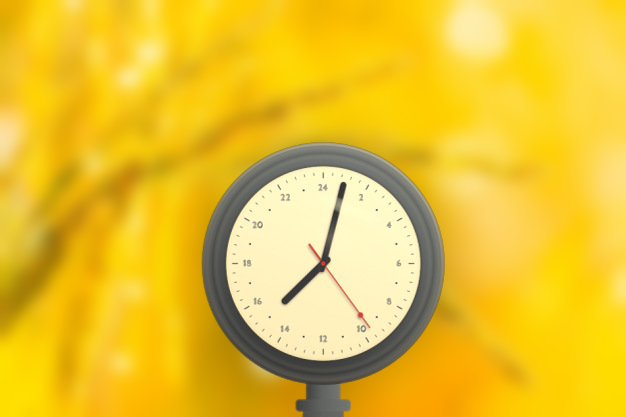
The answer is 15:02:24
